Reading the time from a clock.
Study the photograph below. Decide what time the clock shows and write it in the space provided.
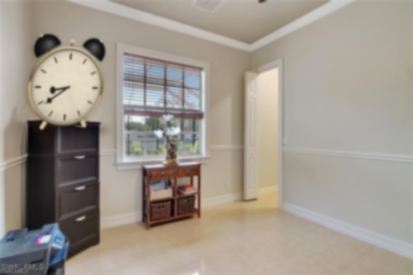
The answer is 8:39
